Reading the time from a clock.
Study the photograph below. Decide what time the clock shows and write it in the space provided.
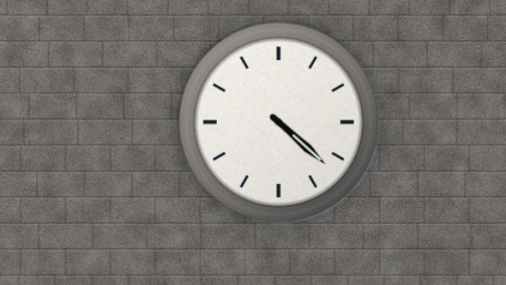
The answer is 4:22
